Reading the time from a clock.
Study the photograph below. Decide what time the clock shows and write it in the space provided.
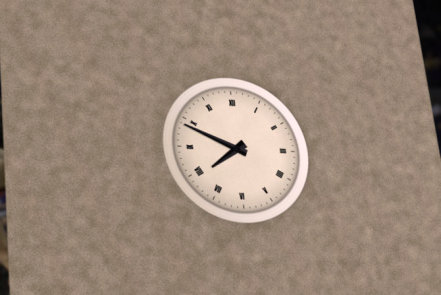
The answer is 7:49
